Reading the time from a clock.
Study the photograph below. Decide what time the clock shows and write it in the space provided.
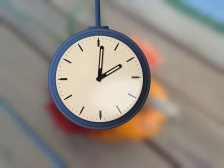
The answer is 2:01
